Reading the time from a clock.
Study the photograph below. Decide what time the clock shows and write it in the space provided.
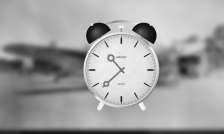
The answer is 10:38
